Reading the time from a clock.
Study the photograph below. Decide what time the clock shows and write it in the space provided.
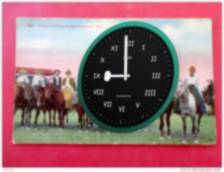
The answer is 8:59
